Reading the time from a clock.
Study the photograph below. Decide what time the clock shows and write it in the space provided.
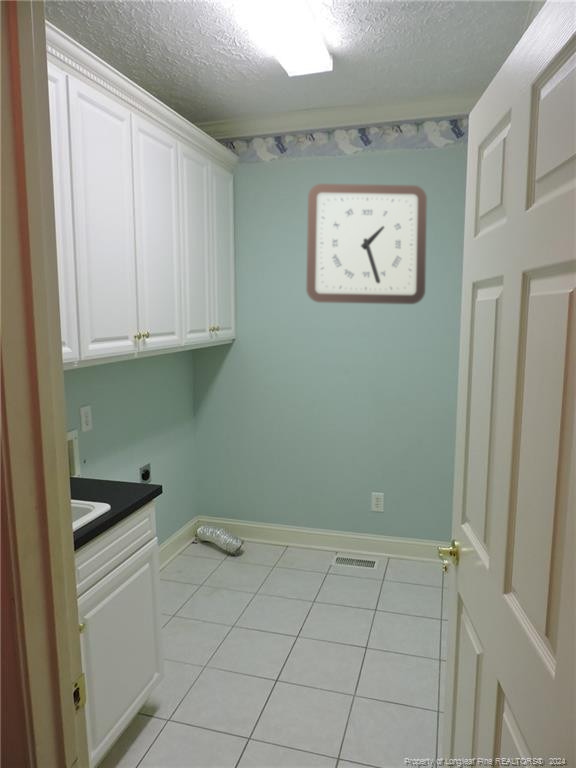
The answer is 1:27
